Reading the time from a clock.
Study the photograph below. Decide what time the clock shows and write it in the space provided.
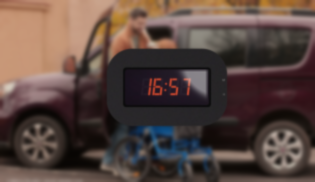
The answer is 16:57
